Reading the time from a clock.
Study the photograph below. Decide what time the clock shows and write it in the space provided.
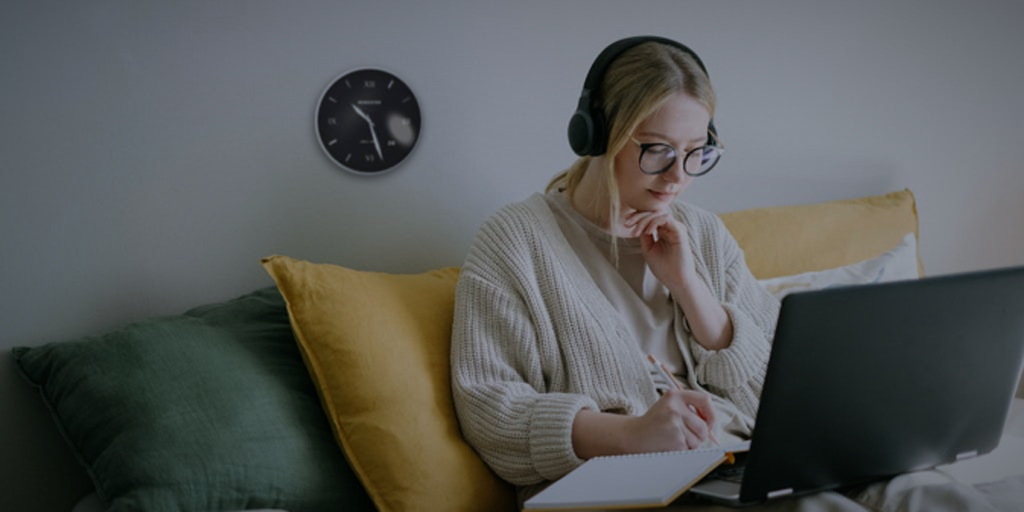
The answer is 10:27
